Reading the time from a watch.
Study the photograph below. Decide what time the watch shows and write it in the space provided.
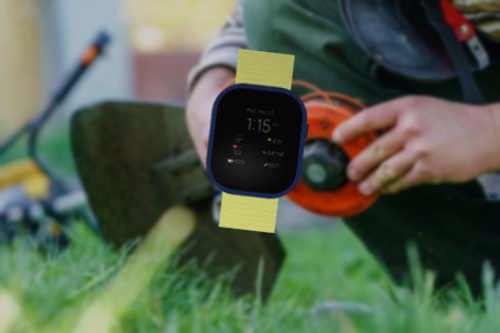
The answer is 1:15
